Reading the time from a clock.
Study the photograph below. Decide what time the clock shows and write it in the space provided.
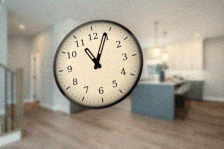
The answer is 11:04
